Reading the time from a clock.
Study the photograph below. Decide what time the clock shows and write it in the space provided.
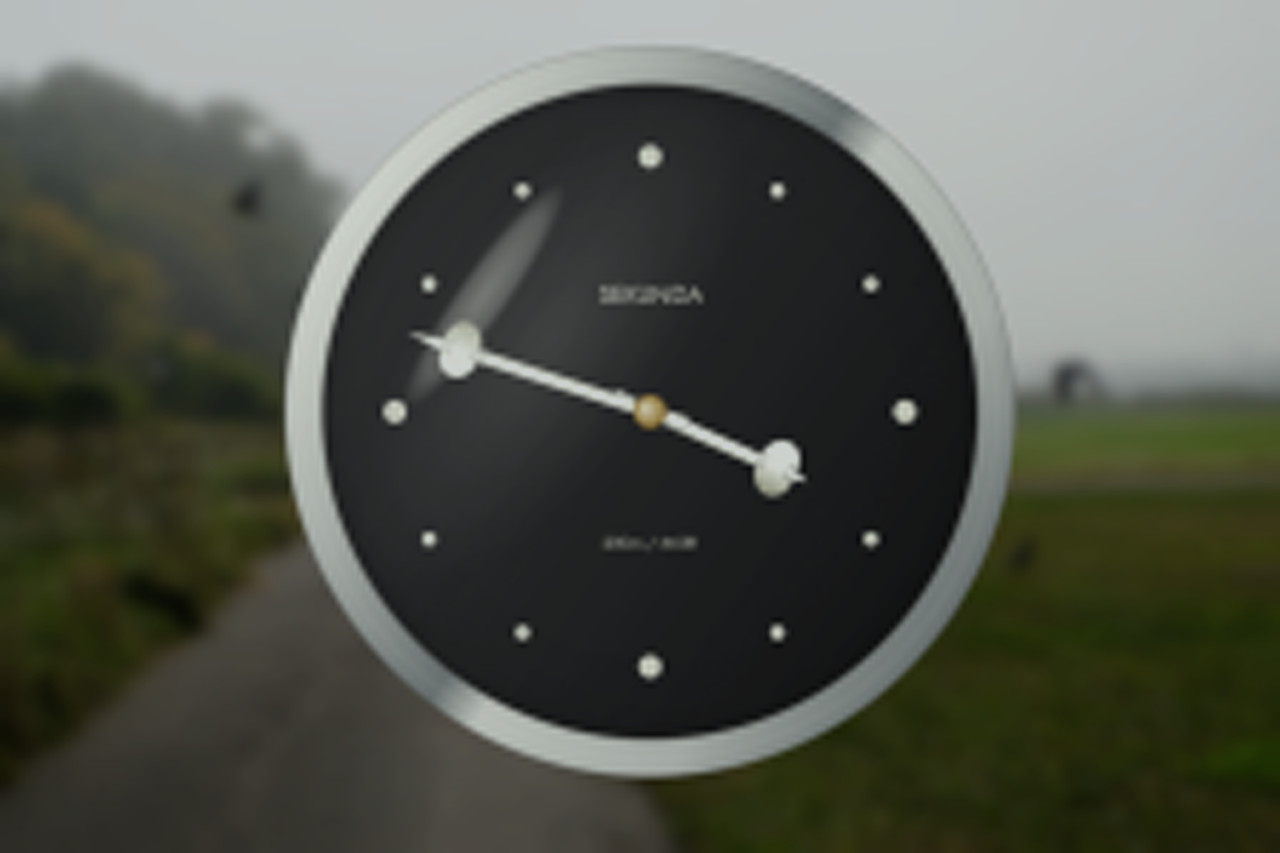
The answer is 3:48
